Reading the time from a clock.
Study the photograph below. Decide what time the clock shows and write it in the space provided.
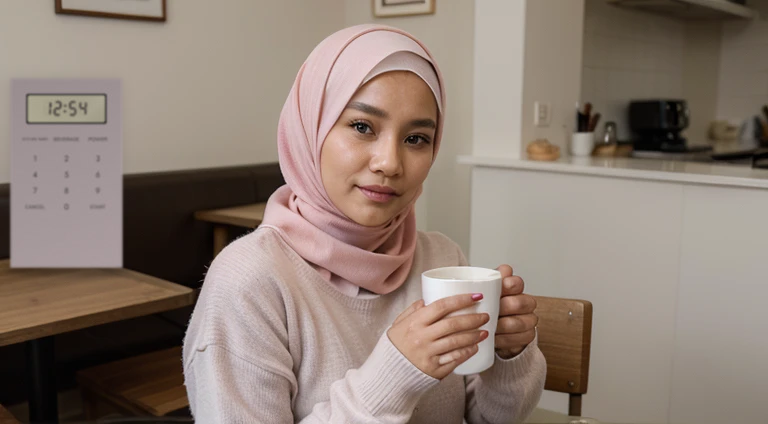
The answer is 12:54
